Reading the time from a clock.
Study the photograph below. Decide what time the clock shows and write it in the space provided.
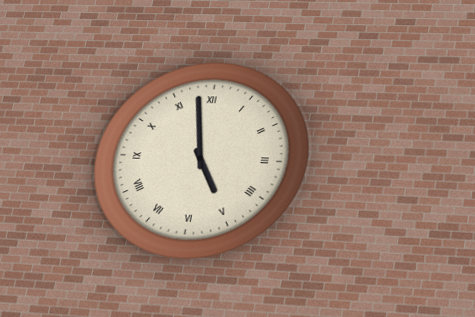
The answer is 4:58
